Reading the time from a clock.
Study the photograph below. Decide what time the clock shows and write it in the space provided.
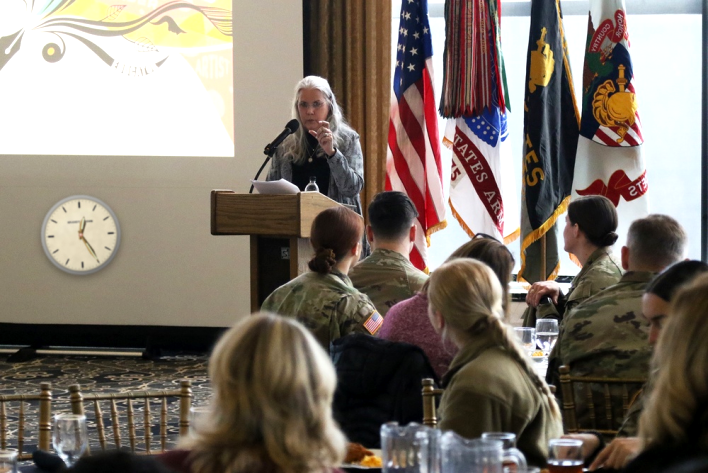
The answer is 12:25
